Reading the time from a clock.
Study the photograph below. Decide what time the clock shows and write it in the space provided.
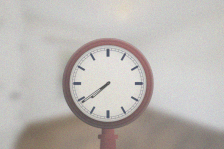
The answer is 7:39
